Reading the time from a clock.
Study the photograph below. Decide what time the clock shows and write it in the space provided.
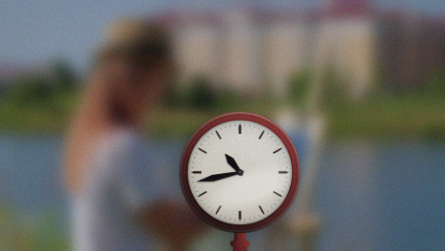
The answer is 10:43
